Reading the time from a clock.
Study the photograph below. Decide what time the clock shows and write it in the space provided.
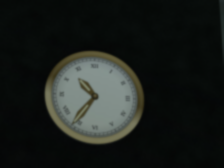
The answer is 10:36
